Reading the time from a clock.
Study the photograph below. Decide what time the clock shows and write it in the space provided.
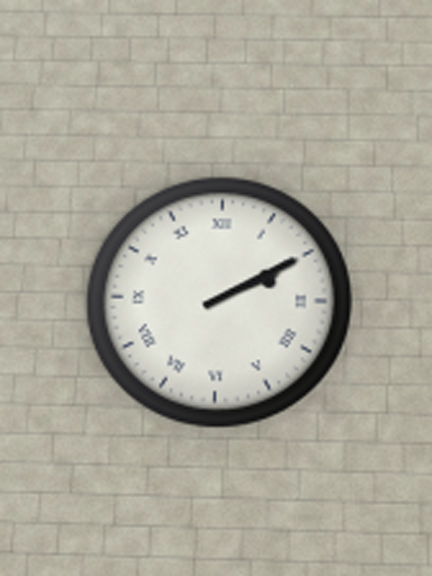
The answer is 2:10
